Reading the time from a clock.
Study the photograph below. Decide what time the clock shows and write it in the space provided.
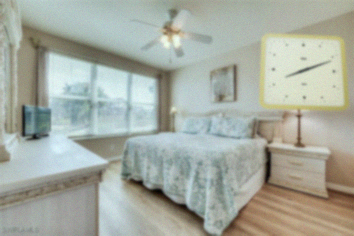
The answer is 8:11
